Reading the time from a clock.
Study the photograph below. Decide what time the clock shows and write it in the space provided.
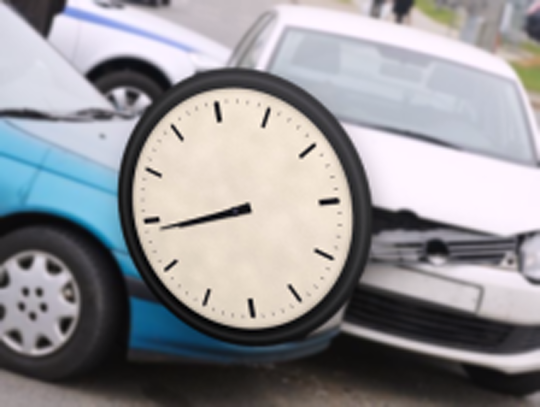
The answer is 8:44
